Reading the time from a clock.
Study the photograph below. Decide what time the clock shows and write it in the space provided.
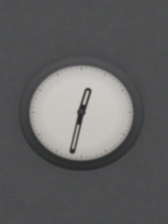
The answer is 12:32
